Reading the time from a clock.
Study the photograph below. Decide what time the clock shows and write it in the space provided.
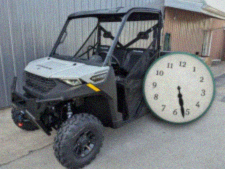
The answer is 5:27
